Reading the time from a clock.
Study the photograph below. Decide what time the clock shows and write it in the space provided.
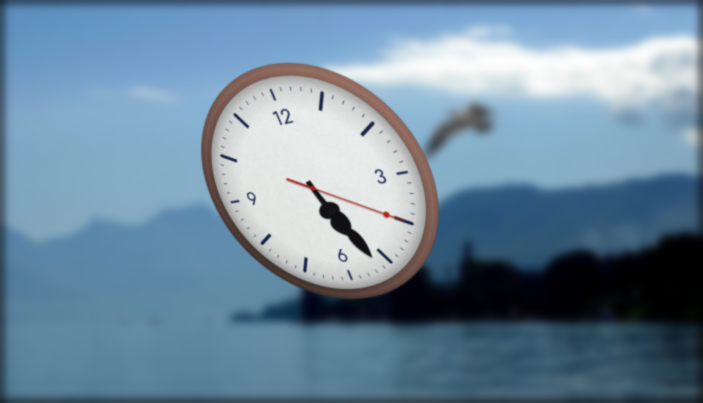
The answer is 5:26:20
